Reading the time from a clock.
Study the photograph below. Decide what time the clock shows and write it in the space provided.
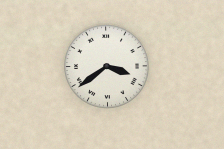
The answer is 3:39
